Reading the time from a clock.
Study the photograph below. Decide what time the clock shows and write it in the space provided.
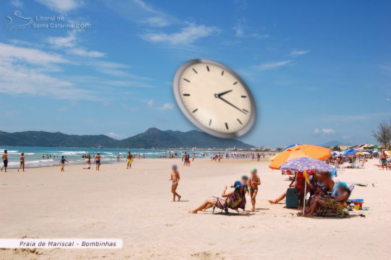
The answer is 2:21
